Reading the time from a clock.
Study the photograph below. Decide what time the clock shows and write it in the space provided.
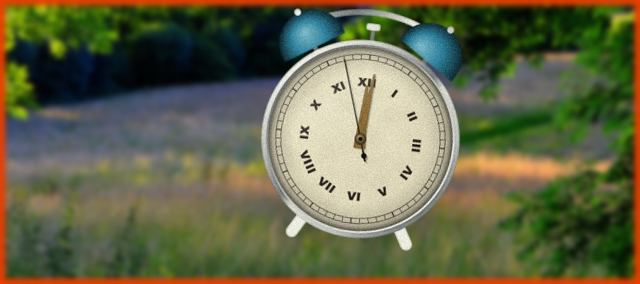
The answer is 12:00:57
